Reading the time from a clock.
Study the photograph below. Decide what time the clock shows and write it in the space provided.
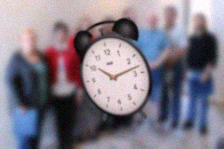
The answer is 10:13
